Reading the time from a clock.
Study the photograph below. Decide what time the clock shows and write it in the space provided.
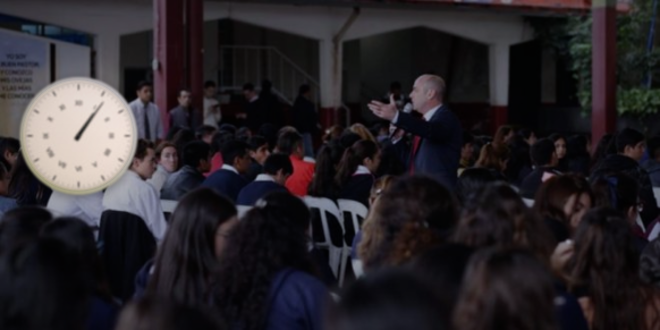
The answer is 1:06
